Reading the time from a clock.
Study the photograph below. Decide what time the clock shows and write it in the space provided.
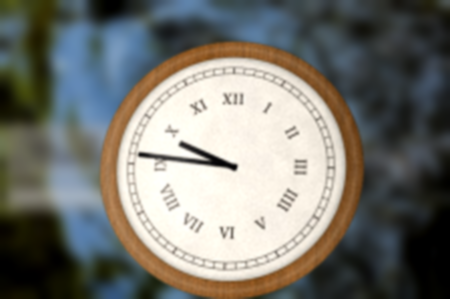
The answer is 9:46
